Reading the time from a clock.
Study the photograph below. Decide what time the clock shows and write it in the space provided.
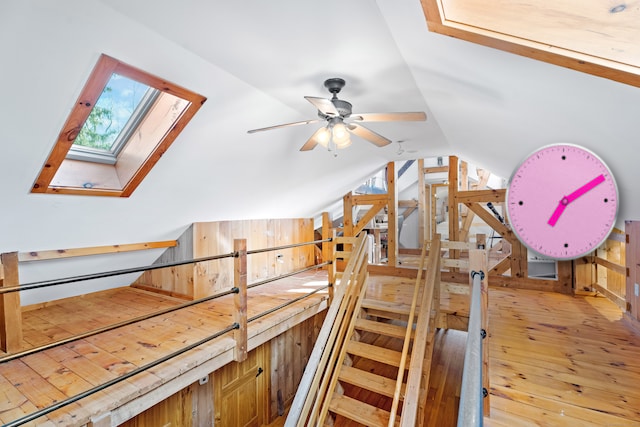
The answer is 7:10
